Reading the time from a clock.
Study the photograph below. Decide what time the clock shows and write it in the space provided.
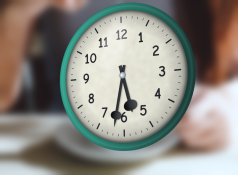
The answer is 5:32
